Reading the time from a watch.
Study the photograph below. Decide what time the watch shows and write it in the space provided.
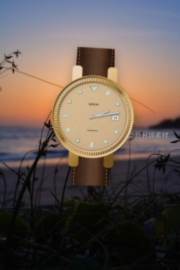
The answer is 2:13
